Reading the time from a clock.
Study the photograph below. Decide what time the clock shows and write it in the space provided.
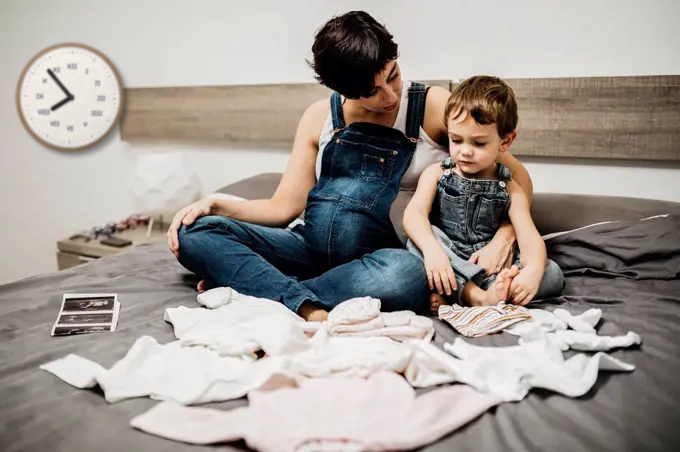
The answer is 7:53
